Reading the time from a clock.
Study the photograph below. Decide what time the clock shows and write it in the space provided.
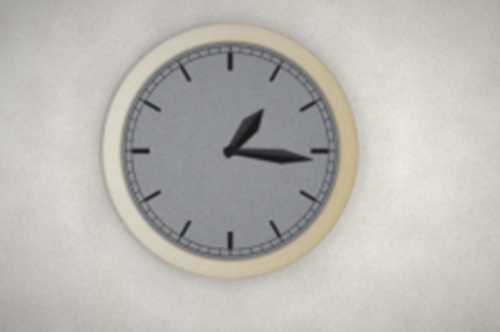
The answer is 1:16
